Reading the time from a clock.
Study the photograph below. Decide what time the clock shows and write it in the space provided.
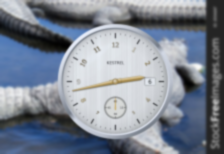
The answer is 2:43
